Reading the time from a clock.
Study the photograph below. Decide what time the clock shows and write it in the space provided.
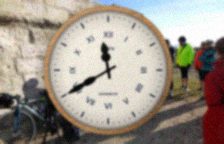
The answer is 11:40
